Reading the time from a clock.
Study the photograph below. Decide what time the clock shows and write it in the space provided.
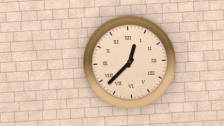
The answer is 12:38
